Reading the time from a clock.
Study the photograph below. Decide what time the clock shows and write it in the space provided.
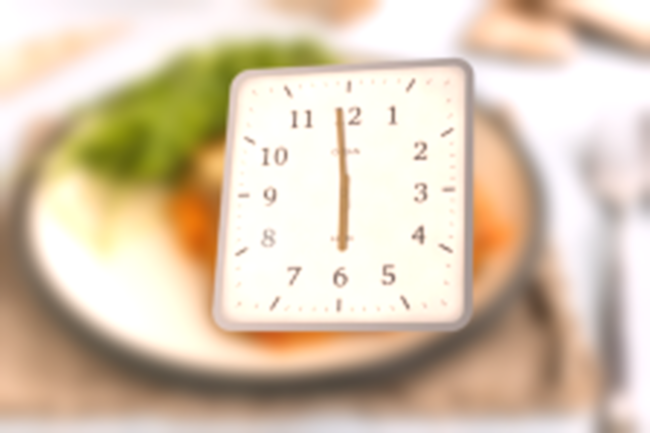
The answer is 5:59
